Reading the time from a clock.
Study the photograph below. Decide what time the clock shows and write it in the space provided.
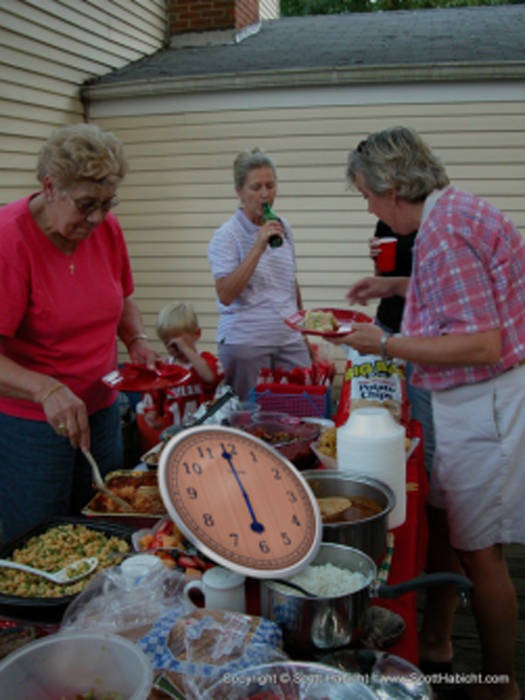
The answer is 5:59
